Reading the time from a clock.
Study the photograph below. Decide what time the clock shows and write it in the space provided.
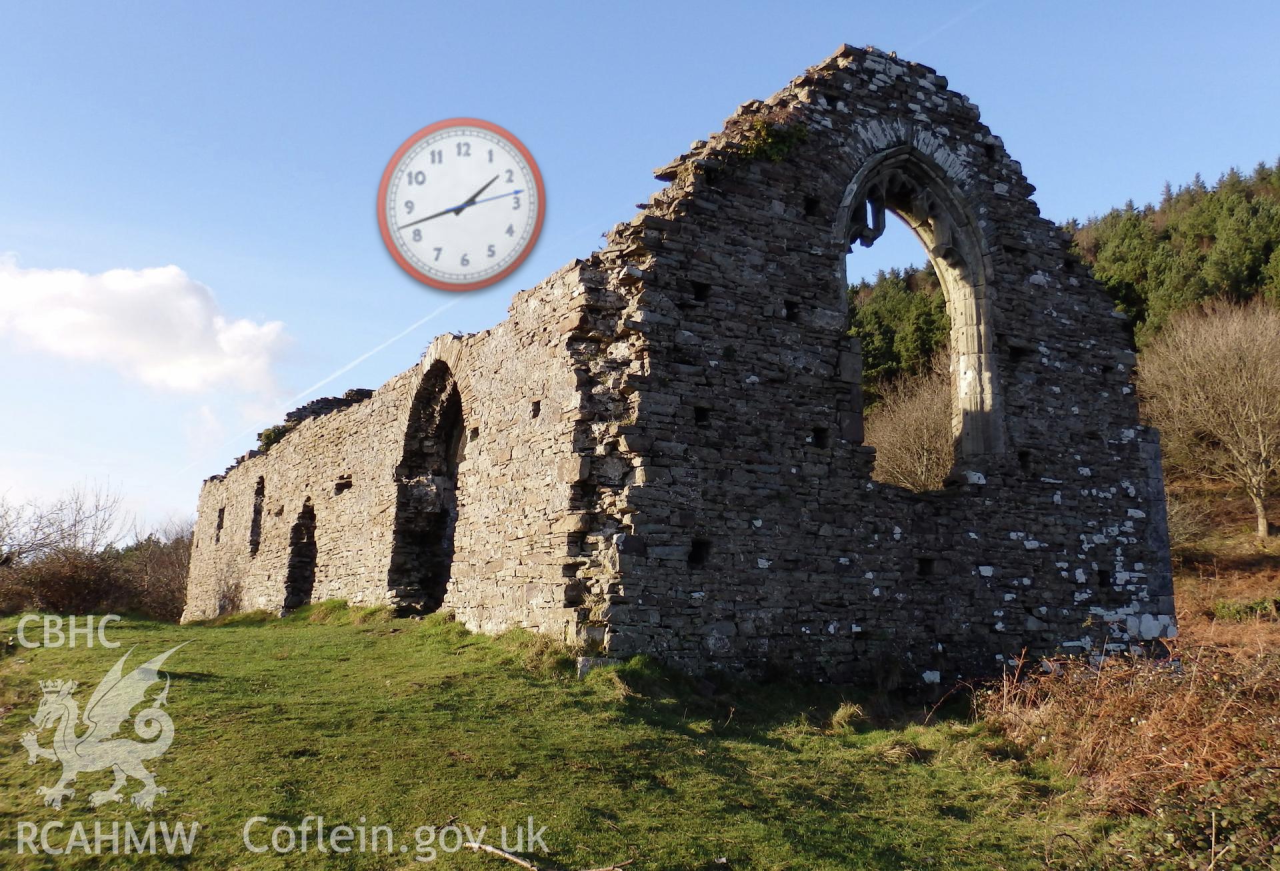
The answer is 1:42:13
